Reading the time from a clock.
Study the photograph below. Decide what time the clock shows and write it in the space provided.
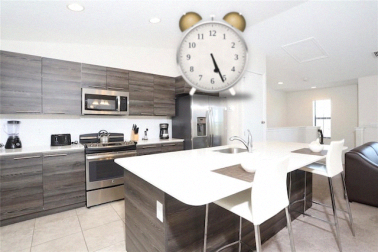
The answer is 5:26
